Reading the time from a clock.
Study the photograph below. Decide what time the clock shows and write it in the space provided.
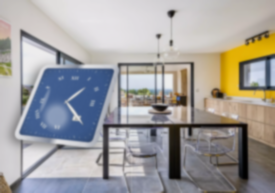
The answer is 1:22
